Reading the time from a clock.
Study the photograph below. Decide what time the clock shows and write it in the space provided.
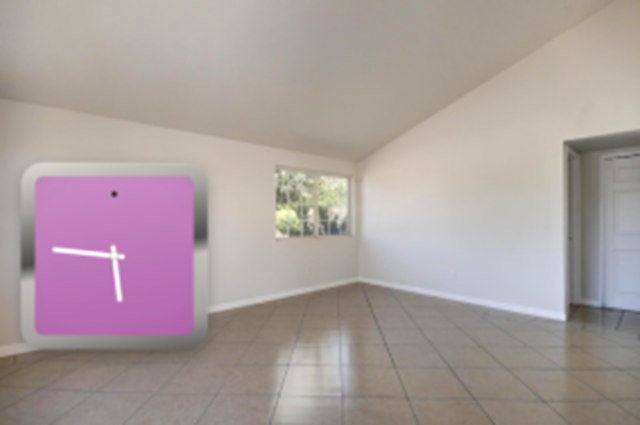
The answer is 5:46
